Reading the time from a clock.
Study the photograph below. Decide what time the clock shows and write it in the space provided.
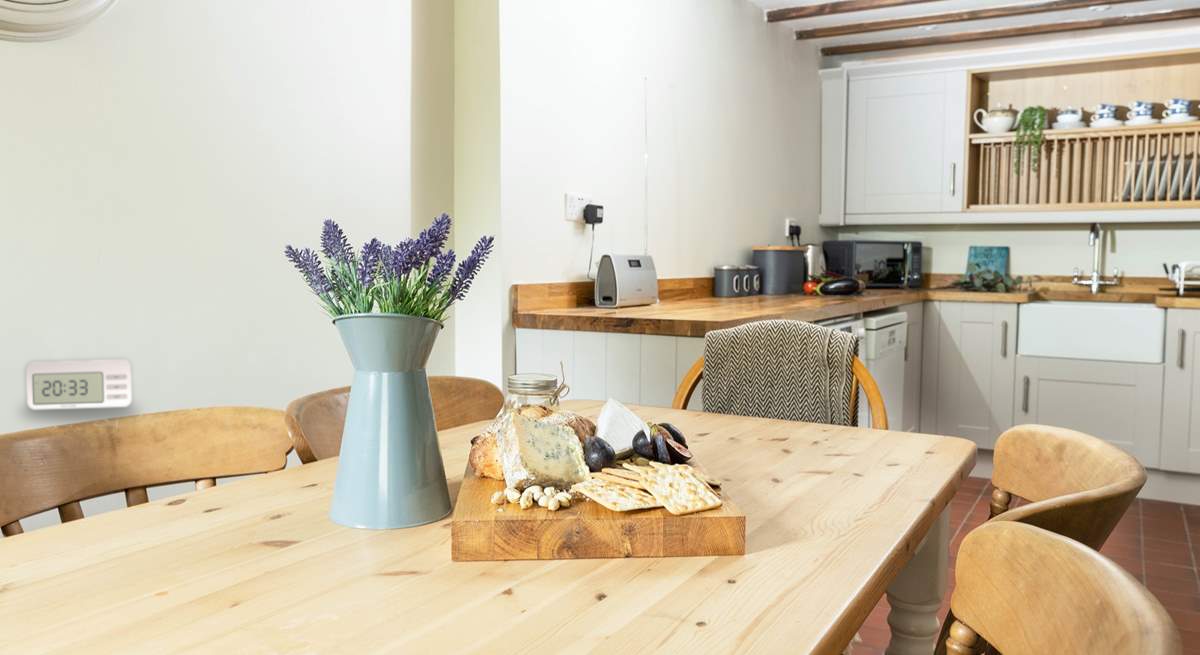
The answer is 20:33
